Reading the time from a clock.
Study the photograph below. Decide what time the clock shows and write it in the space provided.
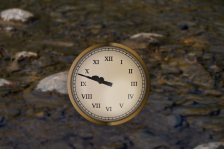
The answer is 9:48
